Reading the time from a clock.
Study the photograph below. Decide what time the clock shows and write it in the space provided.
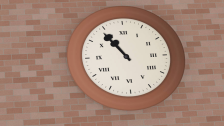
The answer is 10:54
